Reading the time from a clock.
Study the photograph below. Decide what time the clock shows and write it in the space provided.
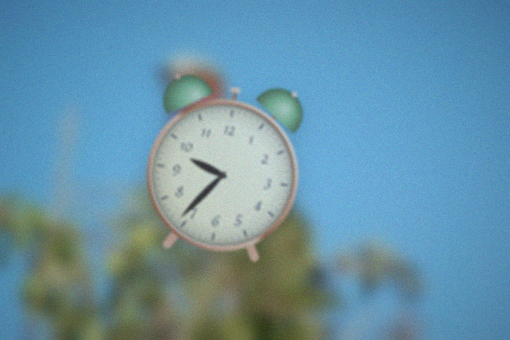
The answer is 9:36
